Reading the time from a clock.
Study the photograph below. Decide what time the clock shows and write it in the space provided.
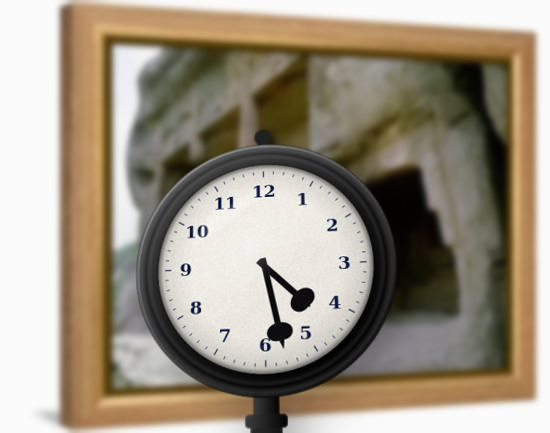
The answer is 4:28
